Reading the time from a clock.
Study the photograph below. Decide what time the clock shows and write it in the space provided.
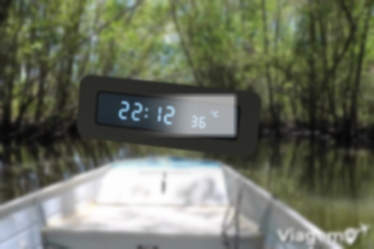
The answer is 22:12
